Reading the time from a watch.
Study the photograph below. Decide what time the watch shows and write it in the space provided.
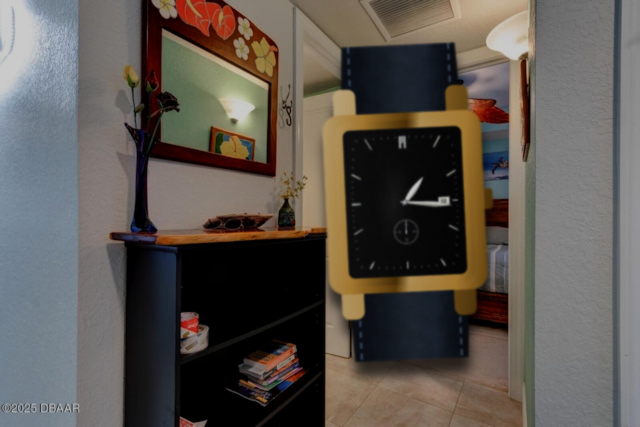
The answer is 1:16
